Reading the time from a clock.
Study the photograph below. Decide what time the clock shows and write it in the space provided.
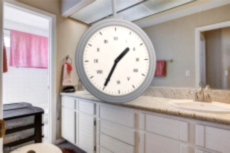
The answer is 1:35
